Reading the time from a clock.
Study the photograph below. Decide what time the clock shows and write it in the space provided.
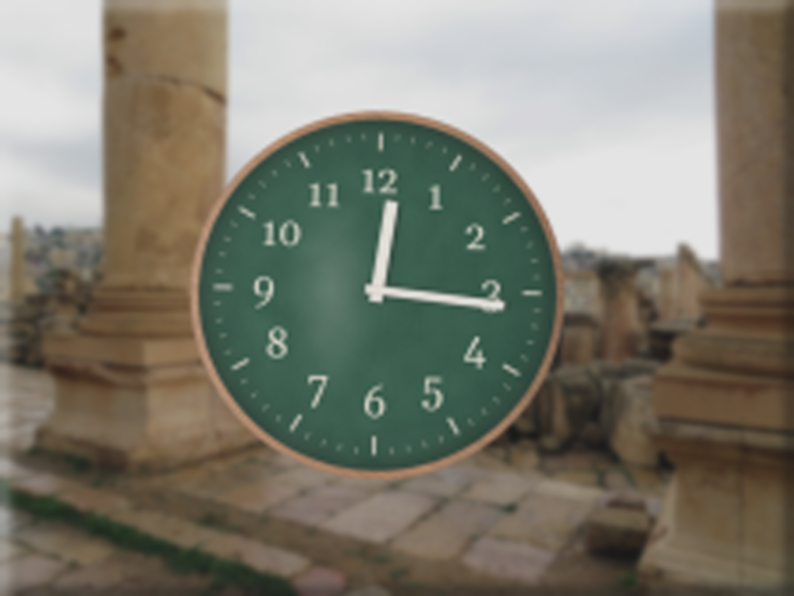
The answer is 12:16
